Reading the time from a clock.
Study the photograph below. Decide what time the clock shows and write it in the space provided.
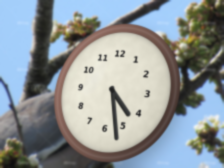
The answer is 4:27
